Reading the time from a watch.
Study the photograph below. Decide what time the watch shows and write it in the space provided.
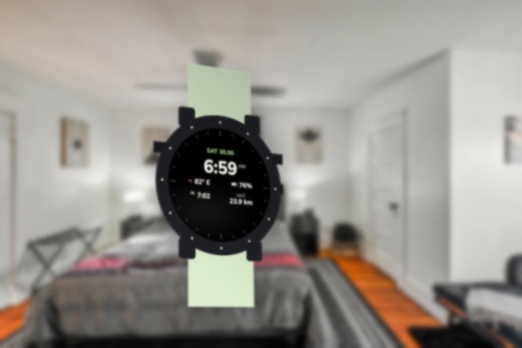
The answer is 6:59
